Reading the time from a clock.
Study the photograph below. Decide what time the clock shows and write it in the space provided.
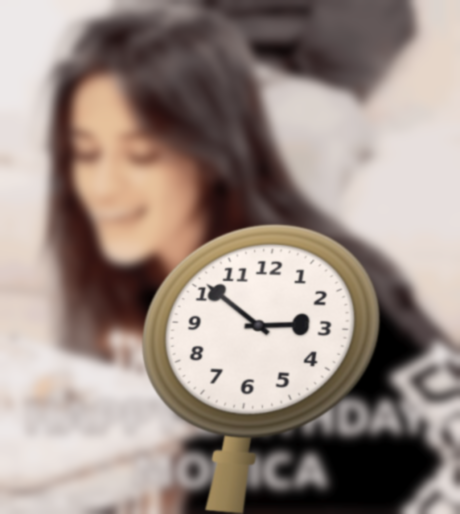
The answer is 2:51
